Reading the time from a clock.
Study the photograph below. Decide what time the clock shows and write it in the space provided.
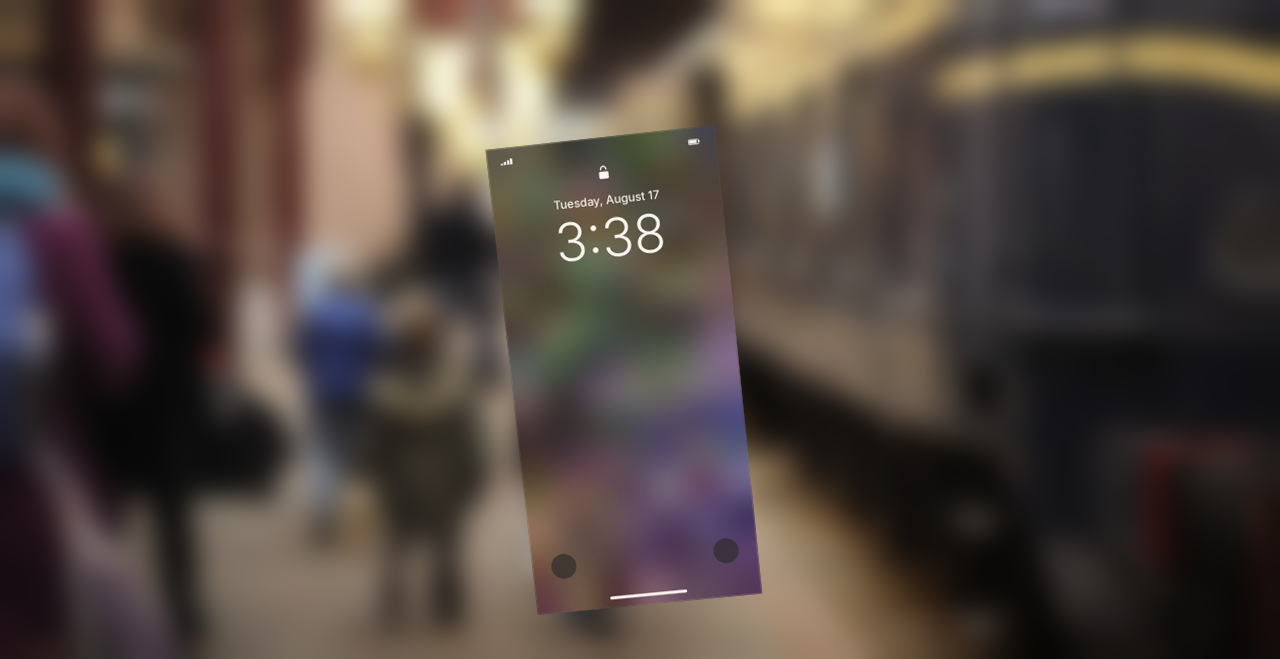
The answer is 3:38
